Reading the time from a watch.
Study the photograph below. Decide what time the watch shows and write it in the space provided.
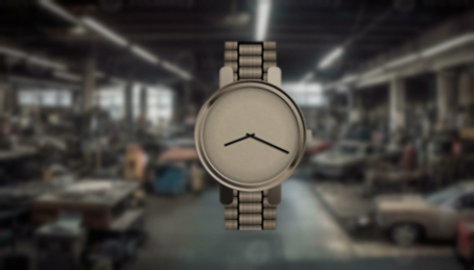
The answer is 8:19
